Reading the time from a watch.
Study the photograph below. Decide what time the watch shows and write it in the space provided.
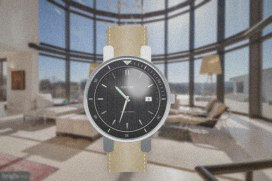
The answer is 10:33
